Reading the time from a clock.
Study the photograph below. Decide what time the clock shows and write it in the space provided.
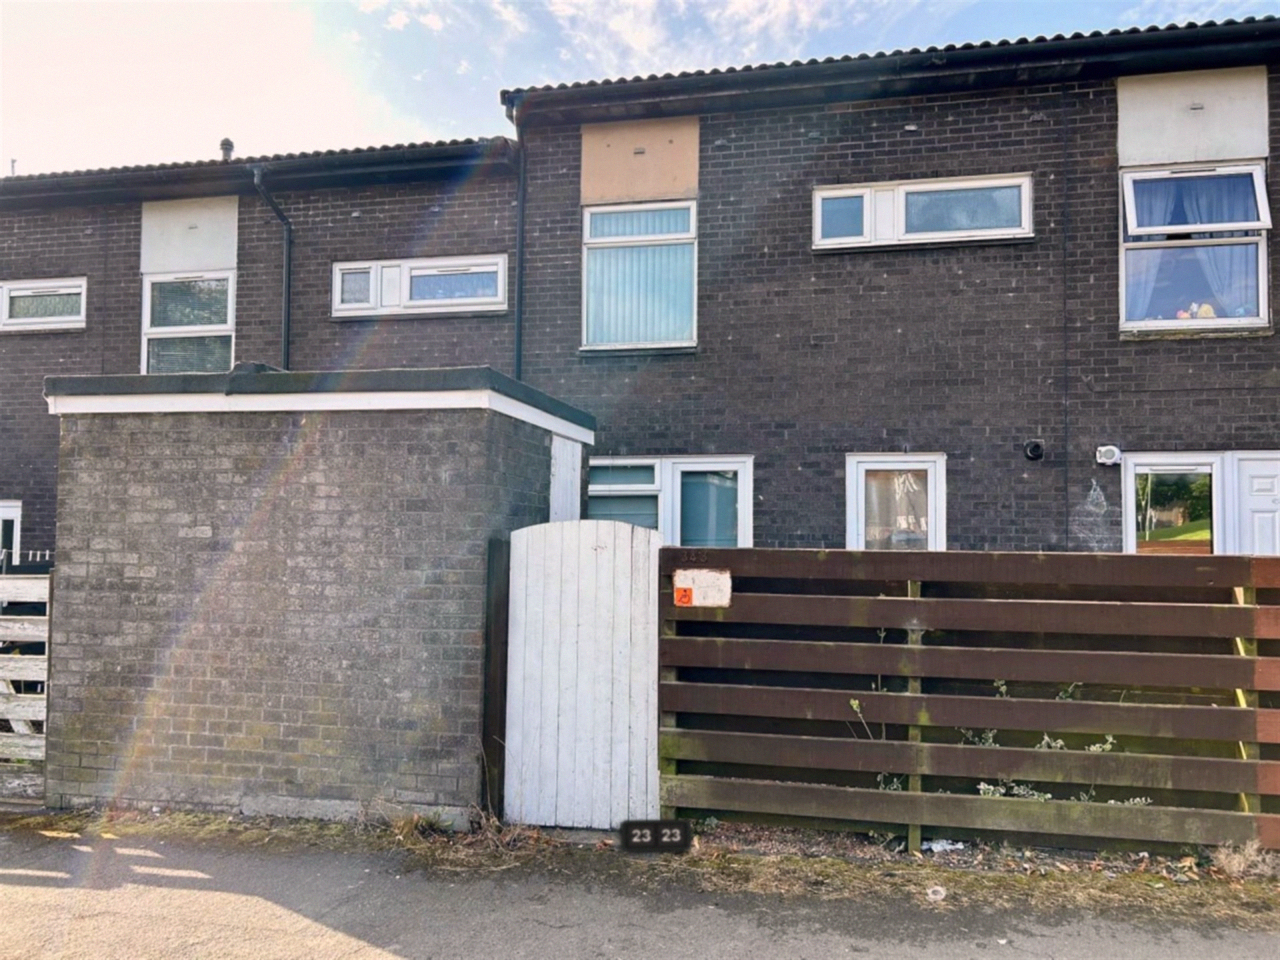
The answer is 23:23
